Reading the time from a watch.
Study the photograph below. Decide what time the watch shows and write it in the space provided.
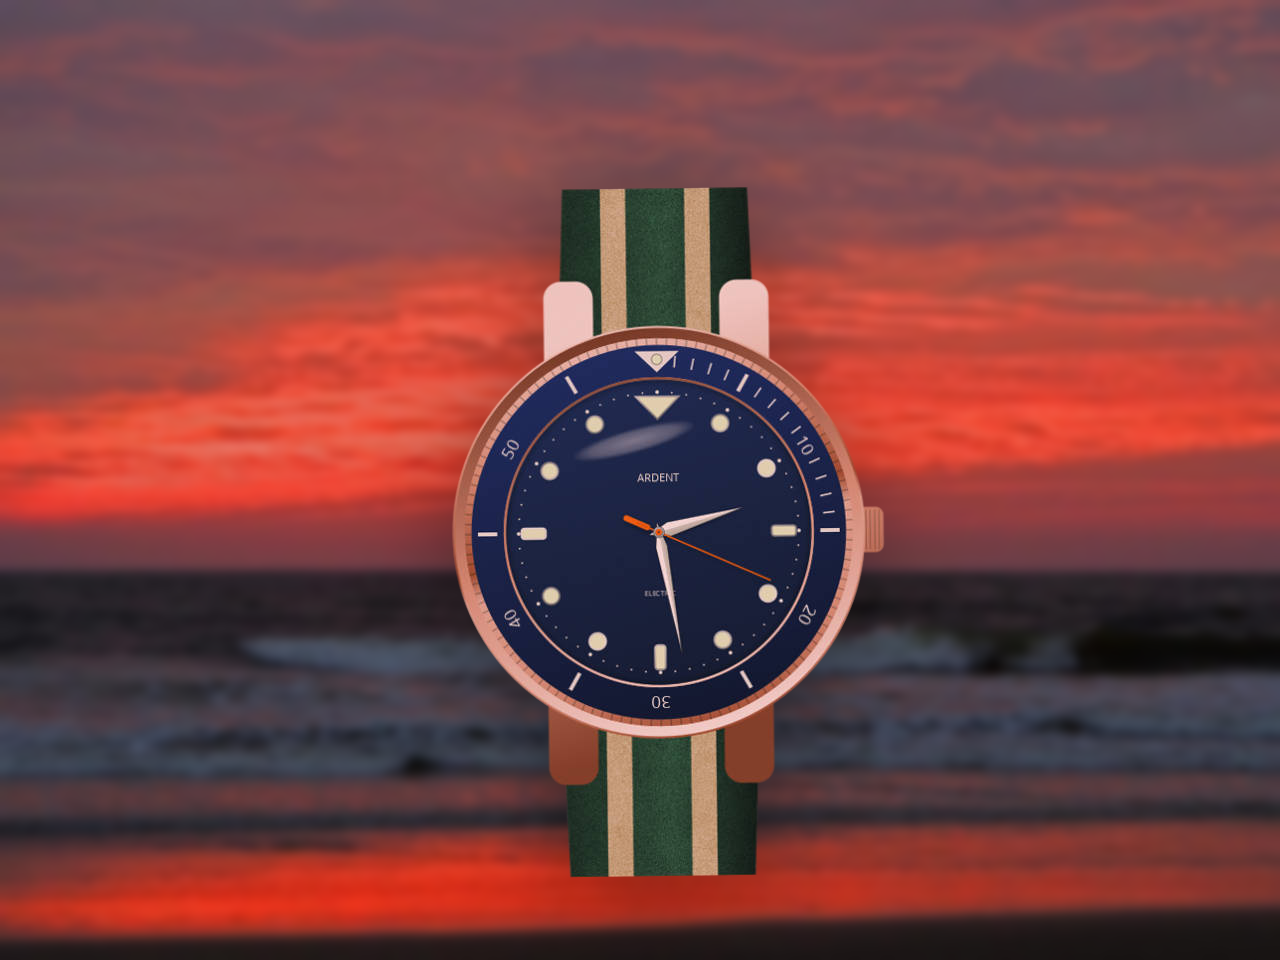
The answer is 2:28:19
